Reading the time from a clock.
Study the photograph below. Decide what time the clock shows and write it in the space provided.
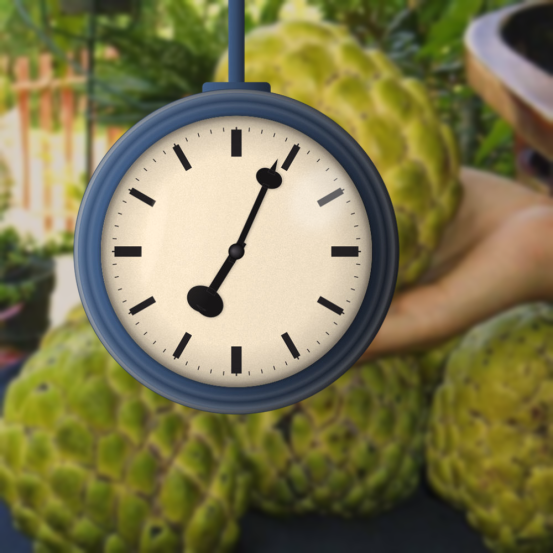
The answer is 7:04
